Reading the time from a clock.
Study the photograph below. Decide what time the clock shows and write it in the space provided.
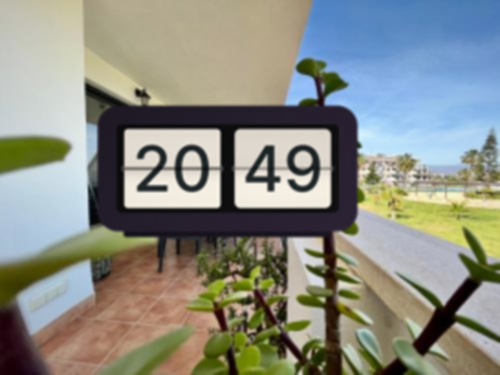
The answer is 20:49
